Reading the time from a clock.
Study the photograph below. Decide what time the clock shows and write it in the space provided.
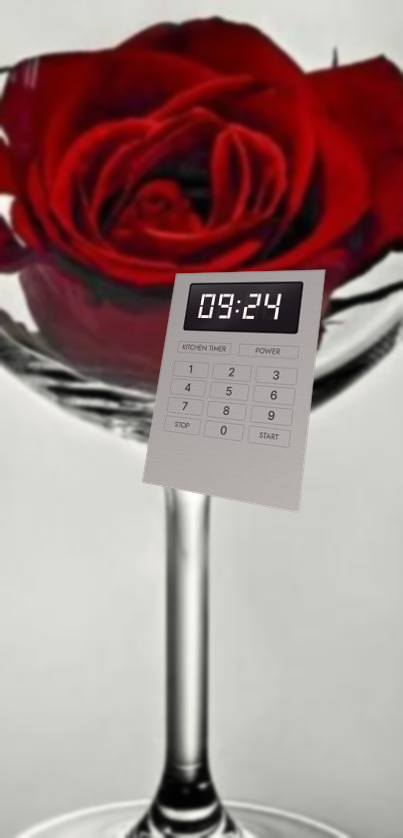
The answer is 9:24
